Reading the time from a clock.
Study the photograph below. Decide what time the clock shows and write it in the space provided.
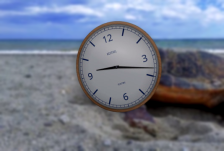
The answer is 9:18
